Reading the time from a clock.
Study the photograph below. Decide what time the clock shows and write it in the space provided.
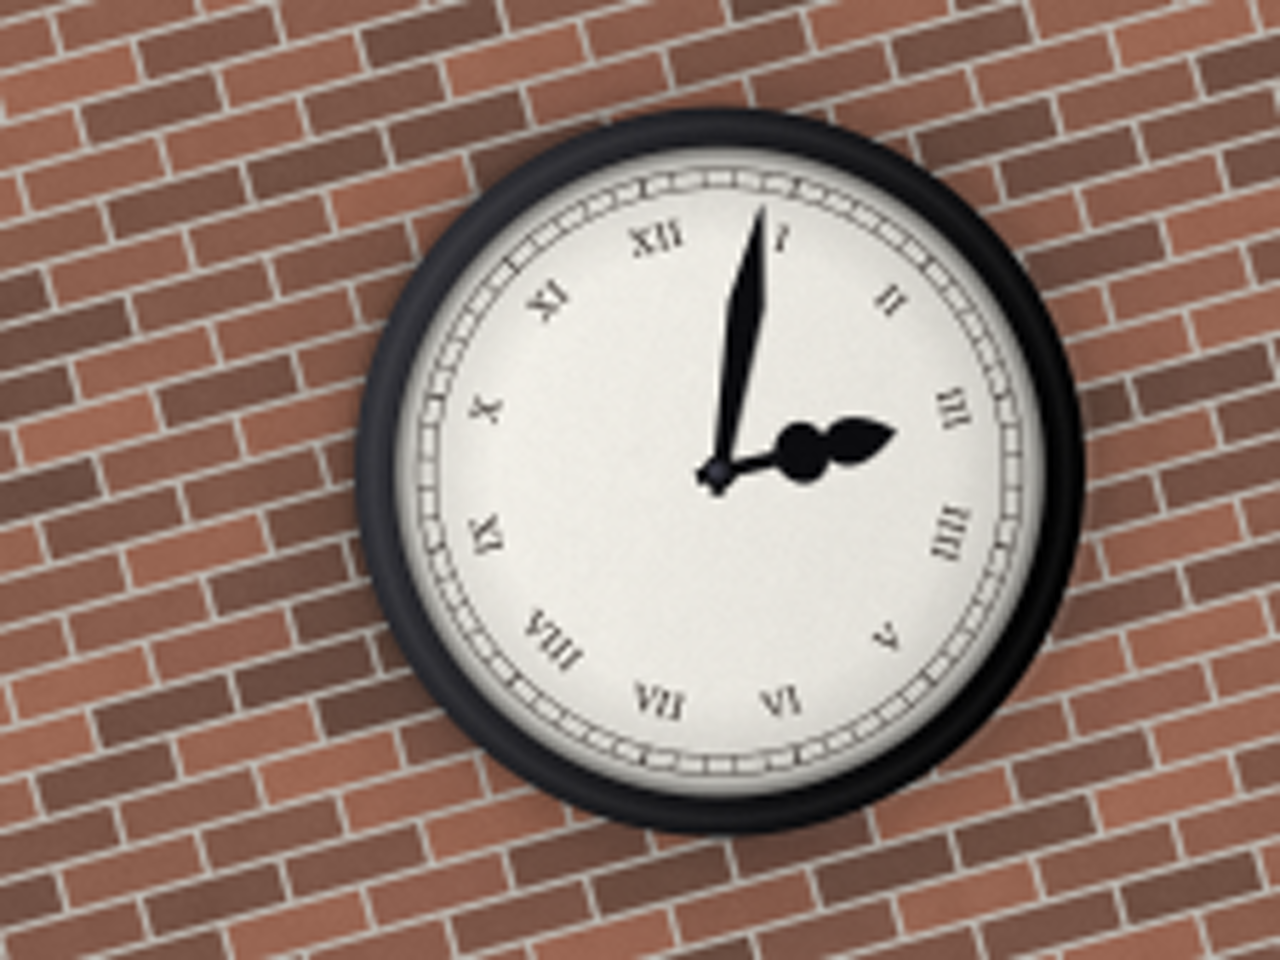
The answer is 3:04
